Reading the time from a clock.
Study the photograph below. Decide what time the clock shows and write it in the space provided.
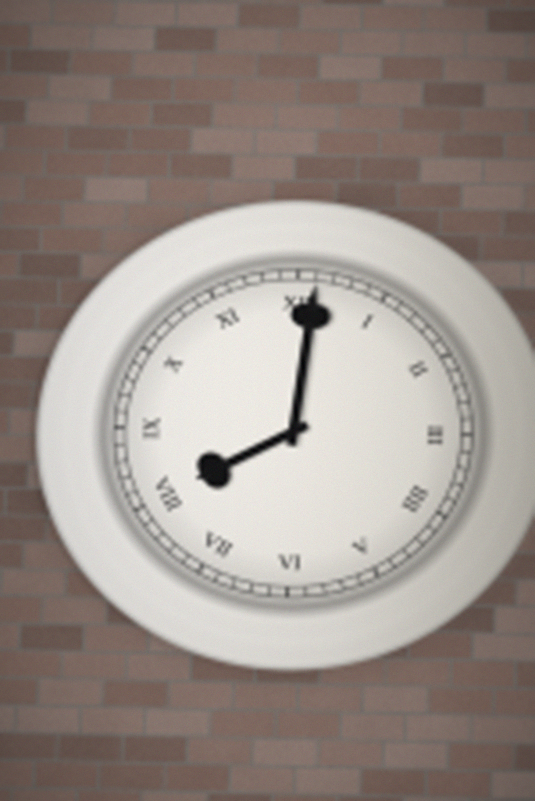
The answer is 8:01
